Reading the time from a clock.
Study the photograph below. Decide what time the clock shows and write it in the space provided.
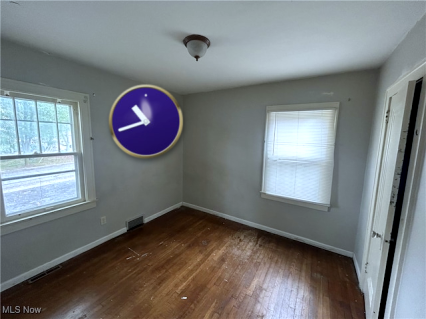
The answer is 10:42
